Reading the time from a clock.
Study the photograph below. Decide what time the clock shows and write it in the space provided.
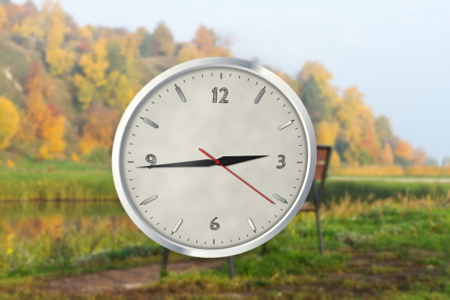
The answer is 2:44:21
